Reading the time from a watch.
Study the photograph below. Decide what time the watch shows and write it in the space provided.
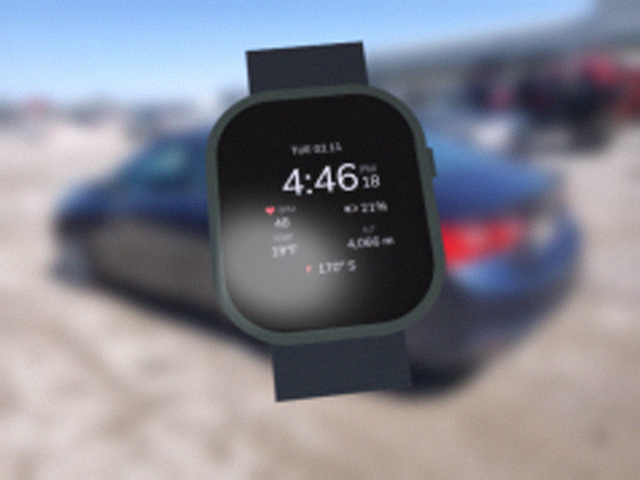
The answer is 4:46
